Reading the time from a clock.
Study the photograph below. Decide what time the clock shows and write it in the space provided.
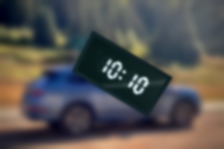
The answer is 10:10
